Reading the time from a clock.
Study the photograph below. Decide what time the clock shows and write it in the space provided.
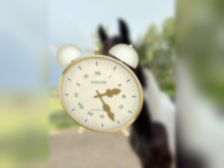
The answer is 2:26
